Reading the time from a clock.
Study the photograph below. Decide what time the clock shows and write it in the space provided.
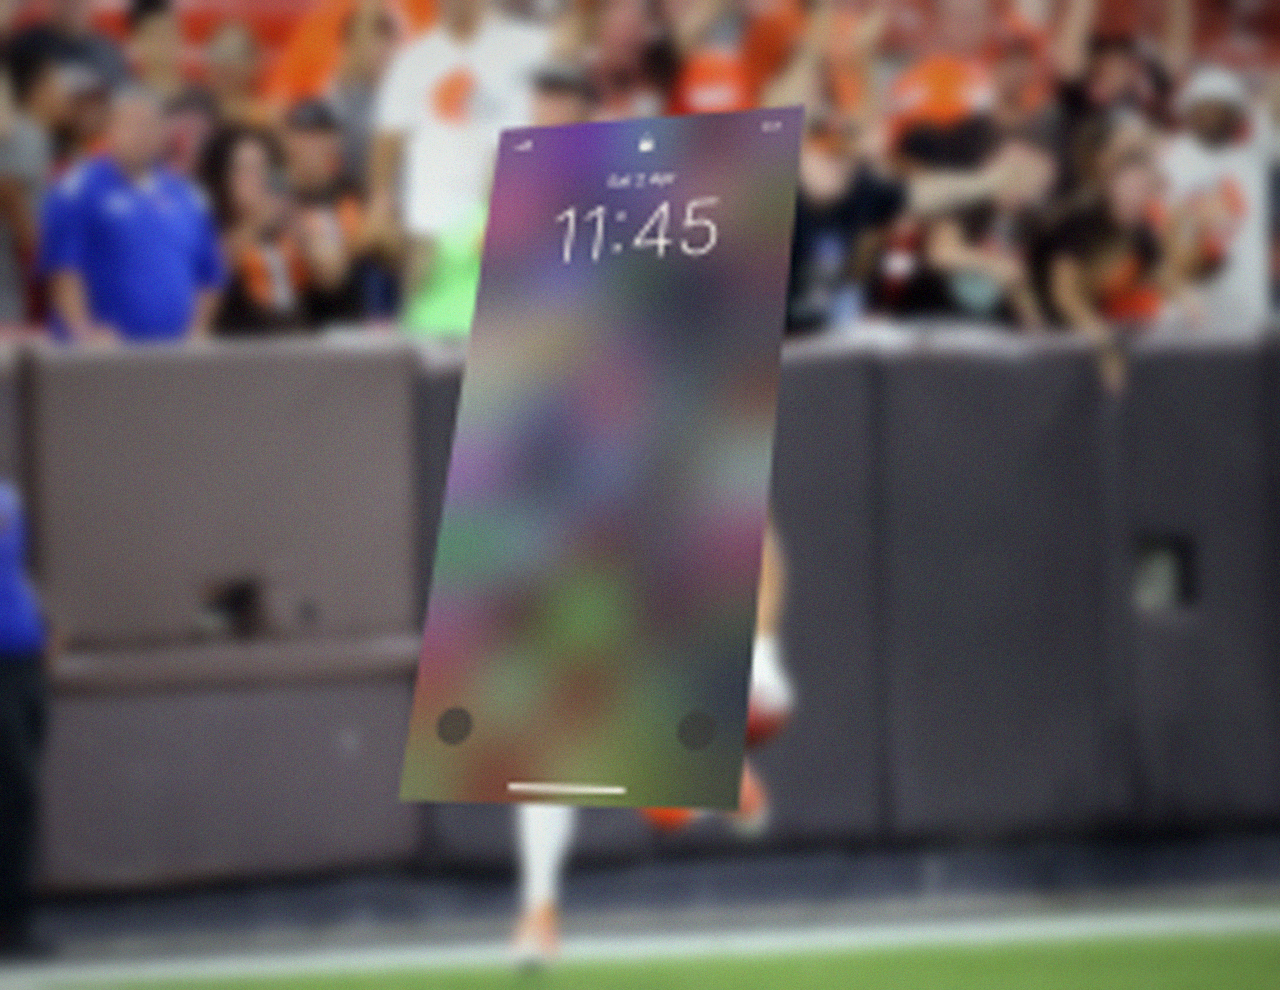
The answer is 11:45
